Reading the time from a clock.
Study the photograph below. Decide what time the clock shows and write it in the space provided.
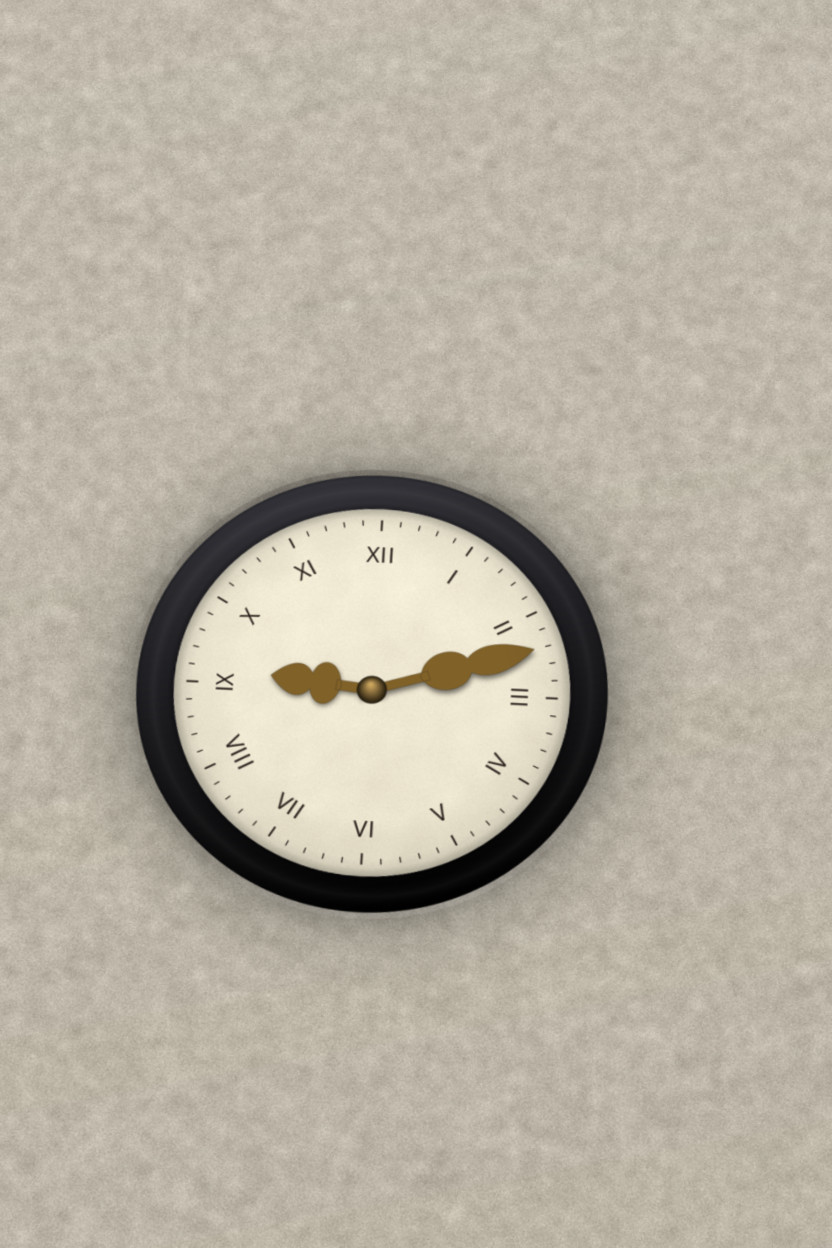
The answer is 9:12
